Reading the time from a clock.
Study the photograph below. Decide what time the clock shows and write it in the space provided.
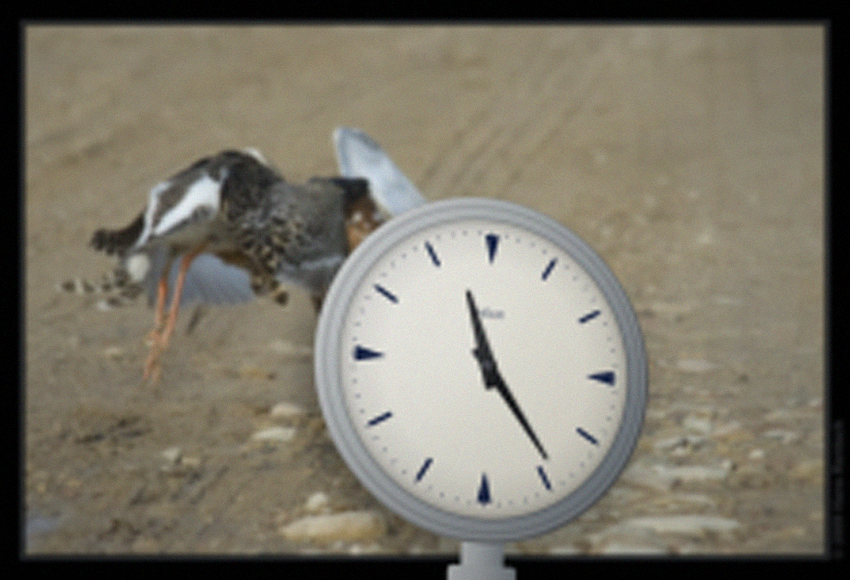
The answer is 11:24
